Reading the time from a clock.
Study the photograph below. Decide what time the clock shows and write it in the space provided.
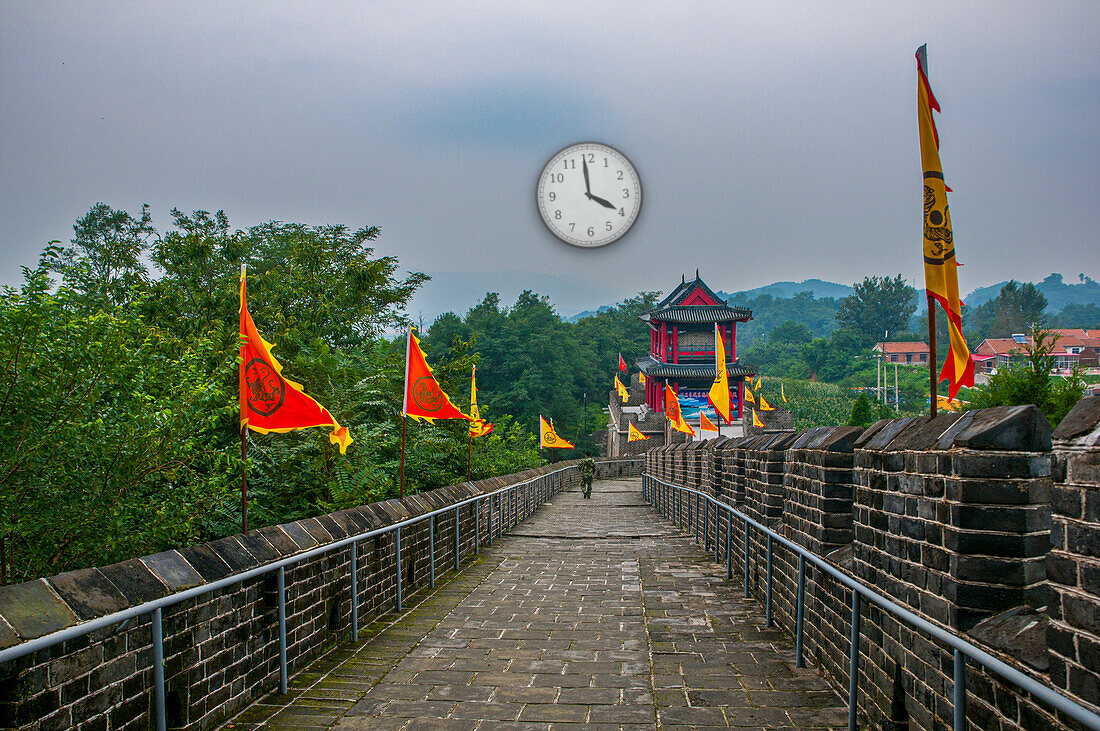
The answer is 3:59
